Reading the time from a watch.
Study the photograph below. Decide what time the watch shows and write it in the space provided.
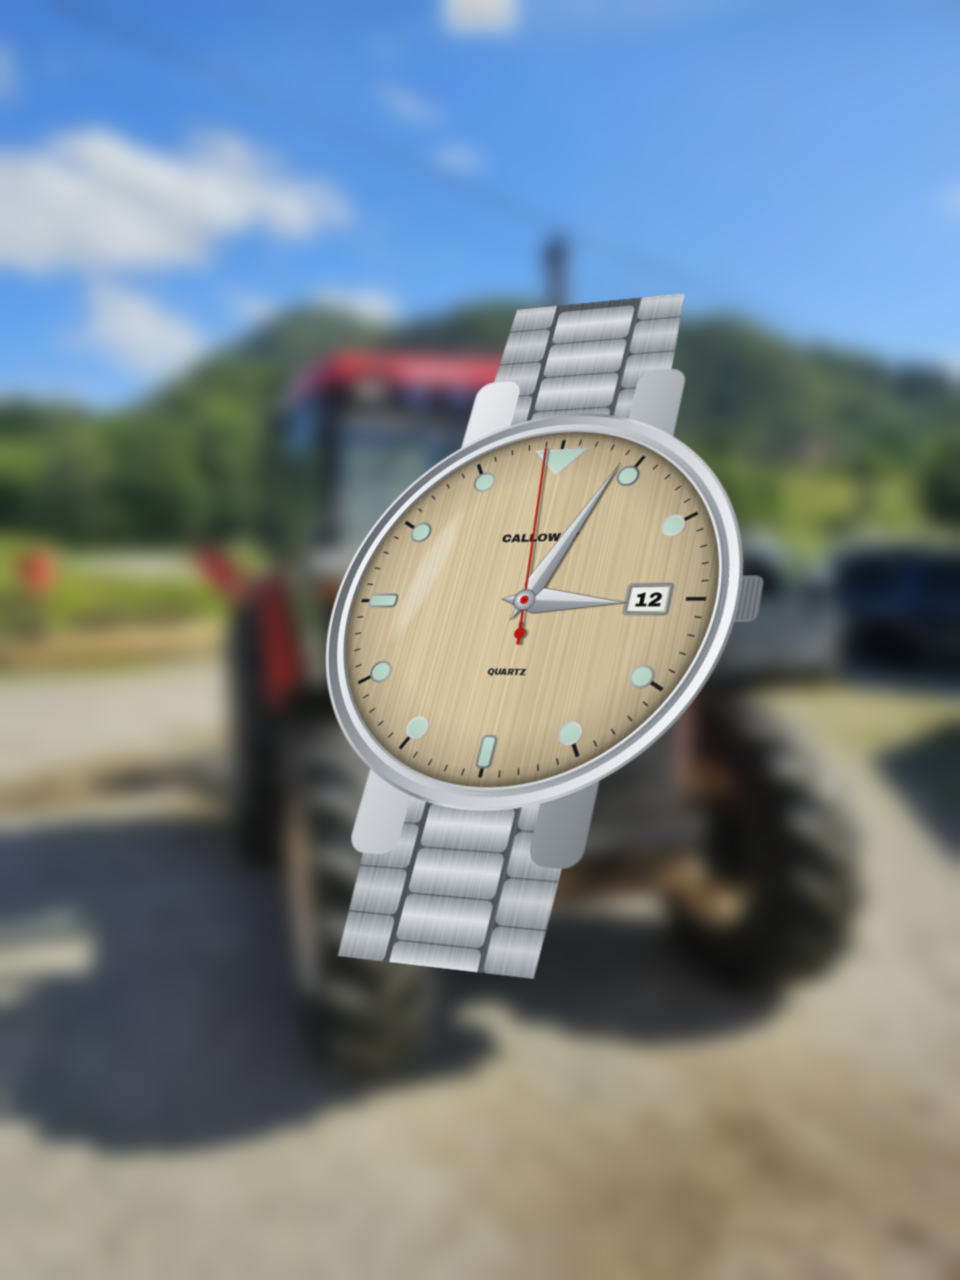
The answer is 3:03:59
